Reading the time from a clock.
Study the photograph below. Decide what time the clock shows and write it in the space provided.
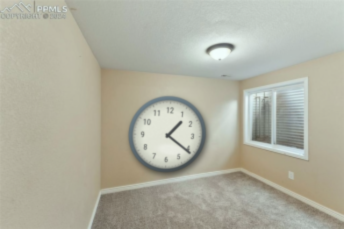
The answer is 1:21
